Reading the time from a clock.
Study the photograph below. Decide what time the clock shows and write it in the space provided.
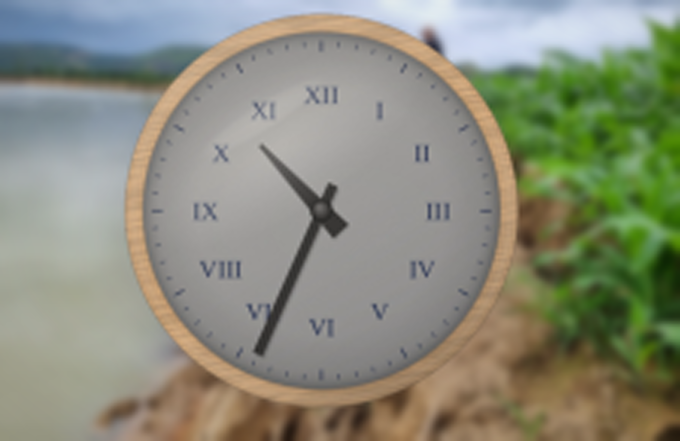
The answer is 10:34
